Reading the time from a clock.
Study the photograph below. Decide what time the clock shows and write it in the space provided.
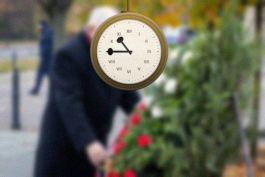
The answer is 10:45
